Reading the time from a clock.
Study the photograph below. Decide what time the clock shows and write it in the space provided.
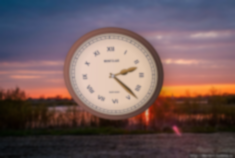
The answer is 2:23
